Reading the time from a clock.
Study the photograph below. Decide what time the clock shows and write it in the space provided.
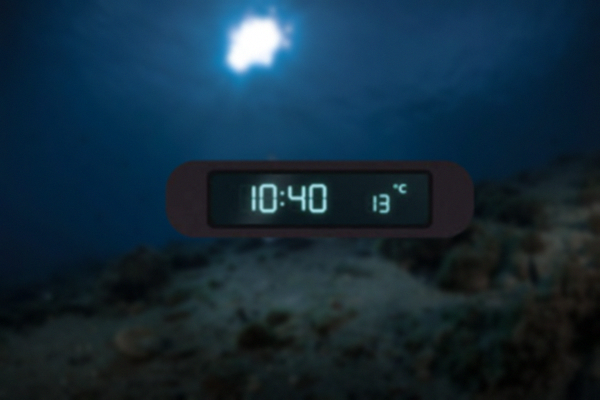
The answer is 10:40
